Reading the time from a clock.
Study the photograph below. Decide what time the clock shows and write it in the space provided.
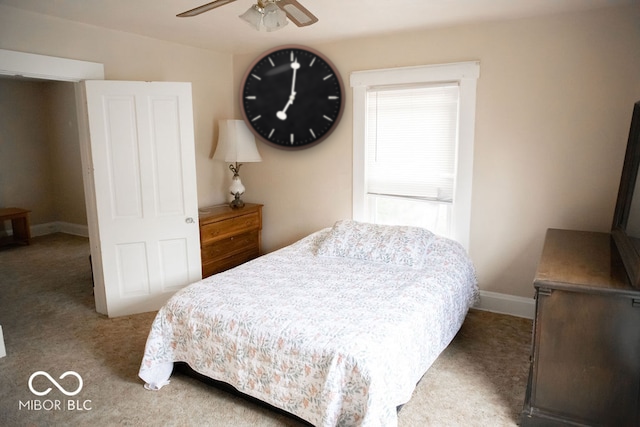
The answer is 7:01
